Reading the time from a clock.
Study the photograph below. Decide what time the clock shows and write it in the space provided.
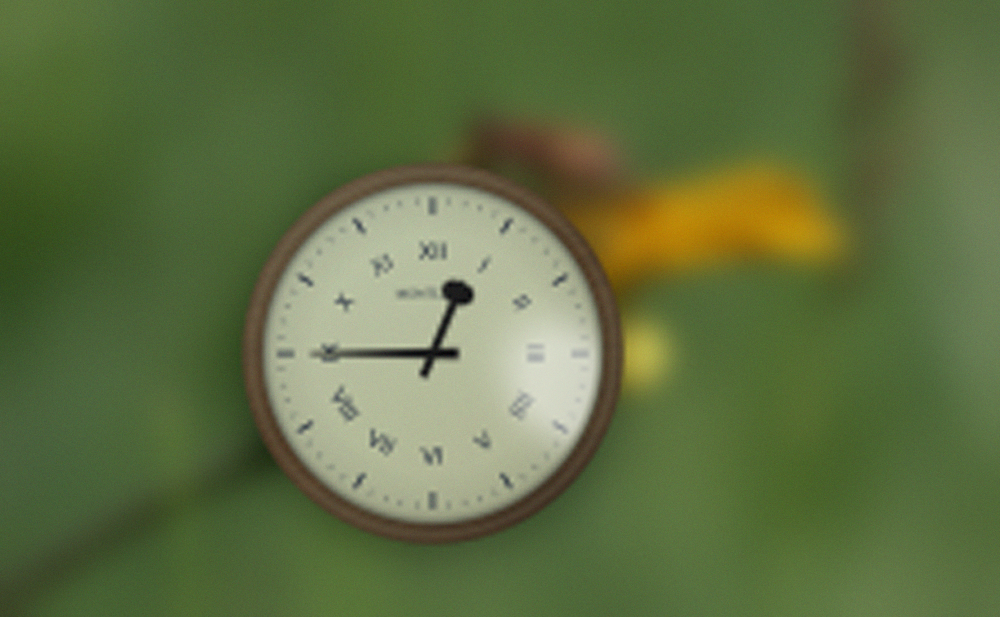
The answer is 12:45
